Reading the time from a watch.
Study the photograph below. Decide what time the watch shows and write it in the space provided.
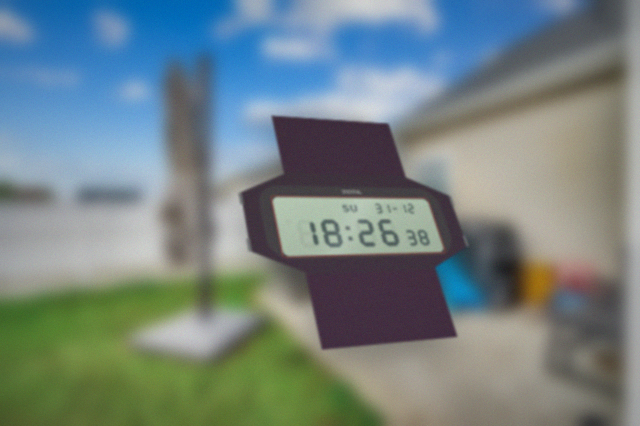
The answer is 18:26:38
